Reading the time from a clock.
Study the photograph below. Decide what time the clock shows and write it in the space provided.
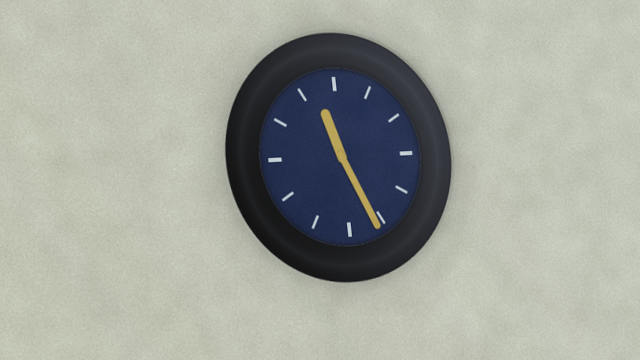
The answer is 11:26
